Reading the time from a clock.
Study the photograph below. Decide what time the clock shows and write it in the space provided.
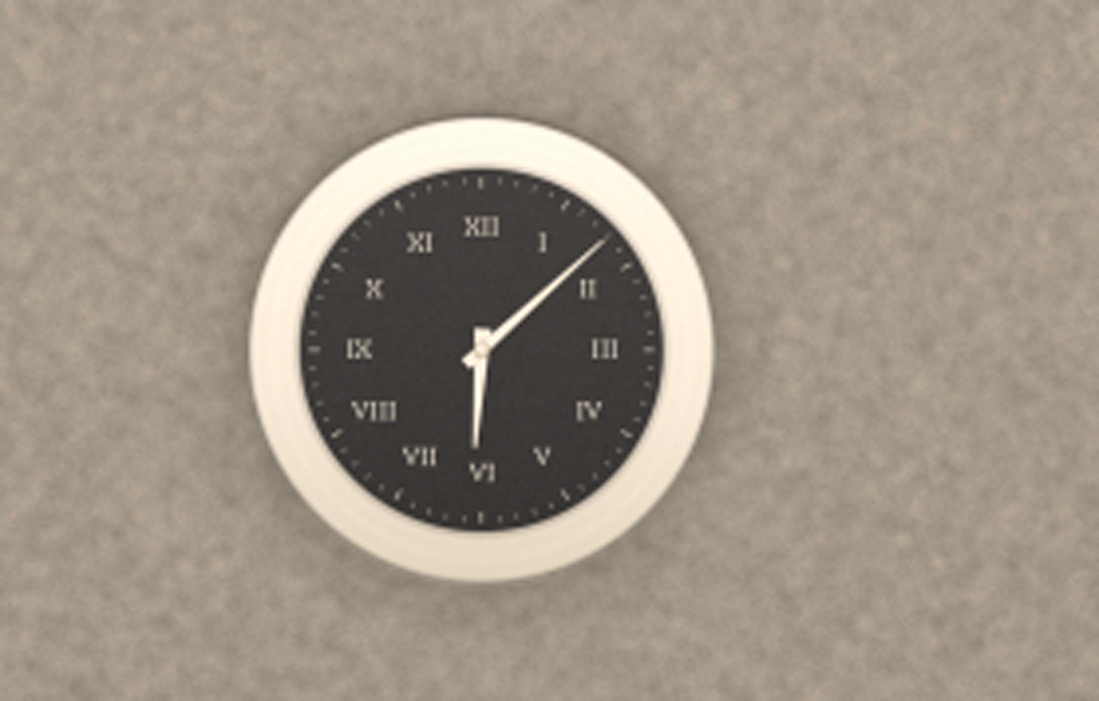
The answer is 6:08
